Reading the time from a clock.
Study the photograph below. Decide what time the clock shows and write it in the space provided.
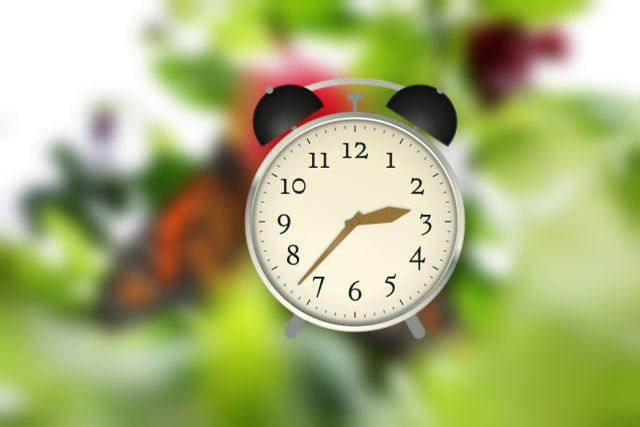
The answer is 2:37
